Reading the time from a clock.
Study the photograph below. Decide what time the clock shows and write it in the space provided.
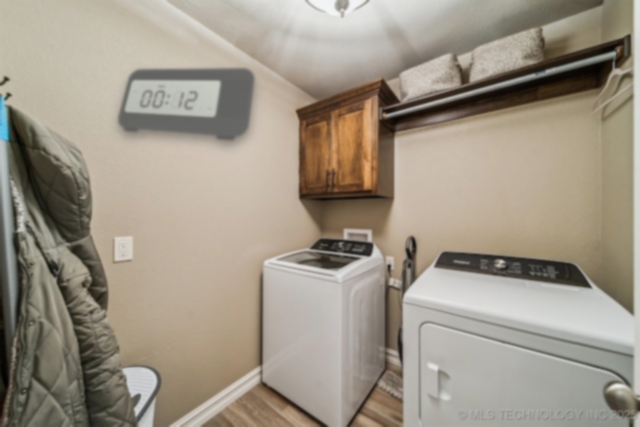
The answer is 0:12
